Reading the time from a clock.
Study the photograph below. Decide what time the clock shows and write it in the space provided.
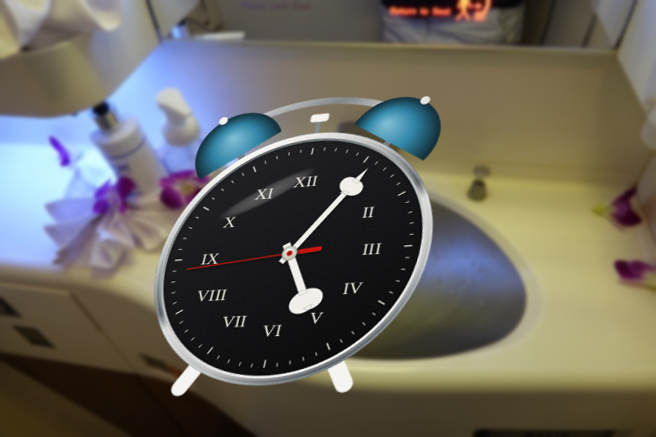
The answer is 5:05:44
